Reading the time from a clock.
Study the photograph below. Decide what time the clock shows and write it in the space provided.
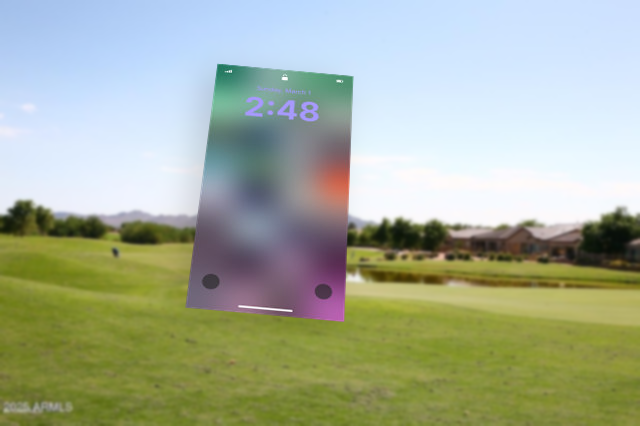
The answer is 2:48
